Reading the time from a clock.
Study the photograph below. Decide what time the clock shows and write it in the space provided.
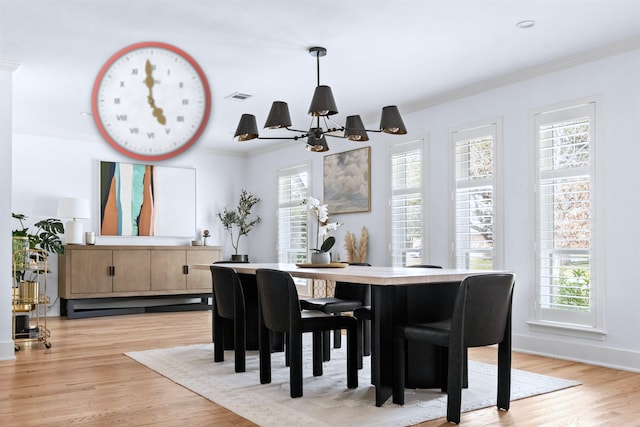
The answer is 4:59
